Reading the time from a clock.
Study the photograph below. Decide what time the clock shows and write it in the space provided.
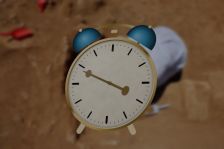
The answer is 3:49
